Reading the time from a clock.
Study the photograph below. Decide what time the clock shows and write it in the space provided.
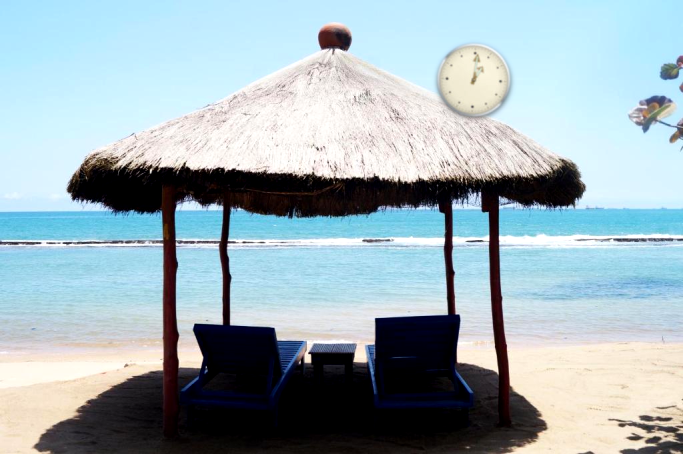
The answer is 1:01
